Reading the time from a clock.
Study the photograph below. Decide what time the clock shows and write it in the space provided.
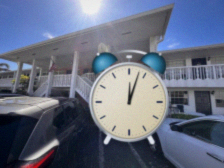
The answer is 12:03
